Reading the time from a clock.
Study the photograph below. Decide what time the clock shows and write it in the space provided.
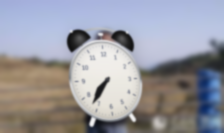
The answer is 7:37
